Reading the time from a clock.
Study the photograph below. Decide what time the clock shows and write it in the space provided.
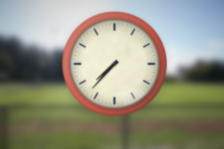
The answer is 7:37
